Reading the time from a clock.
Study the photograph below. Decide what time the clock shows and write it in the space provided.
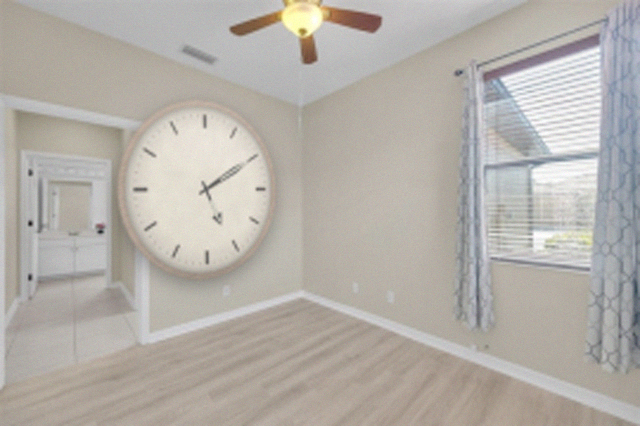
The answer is 5:10
